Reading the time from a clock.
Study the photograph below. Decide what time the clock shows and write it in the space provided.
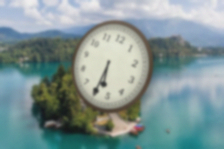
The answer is 5:30
